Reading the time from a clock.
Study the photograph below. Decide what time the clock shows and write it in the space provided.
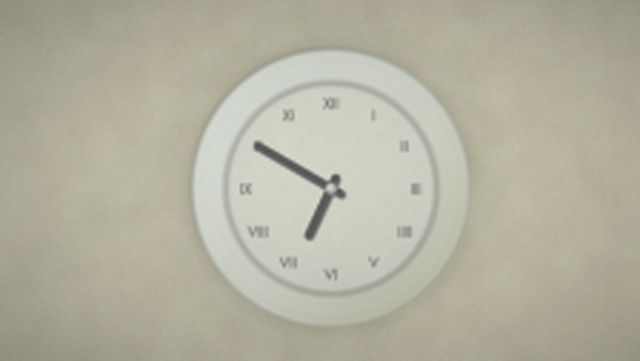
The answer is 6:50
